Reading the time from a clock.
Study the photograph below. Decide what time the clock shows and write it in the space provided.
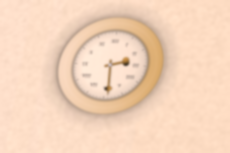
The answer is 2:29
